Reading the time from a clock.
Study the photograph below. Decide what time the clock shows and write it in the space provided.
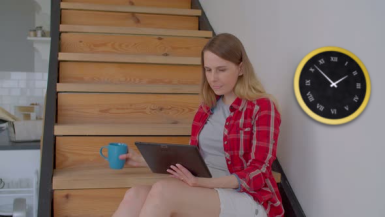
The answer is 1:52
